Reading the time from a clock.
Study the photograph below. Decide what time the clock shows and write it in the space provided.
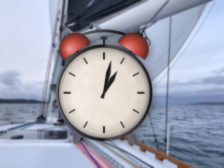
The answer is 1:02
